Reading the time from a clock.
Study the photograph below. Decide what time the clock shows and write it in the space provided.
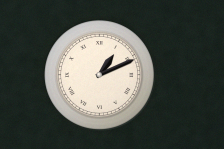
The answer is 1:11
